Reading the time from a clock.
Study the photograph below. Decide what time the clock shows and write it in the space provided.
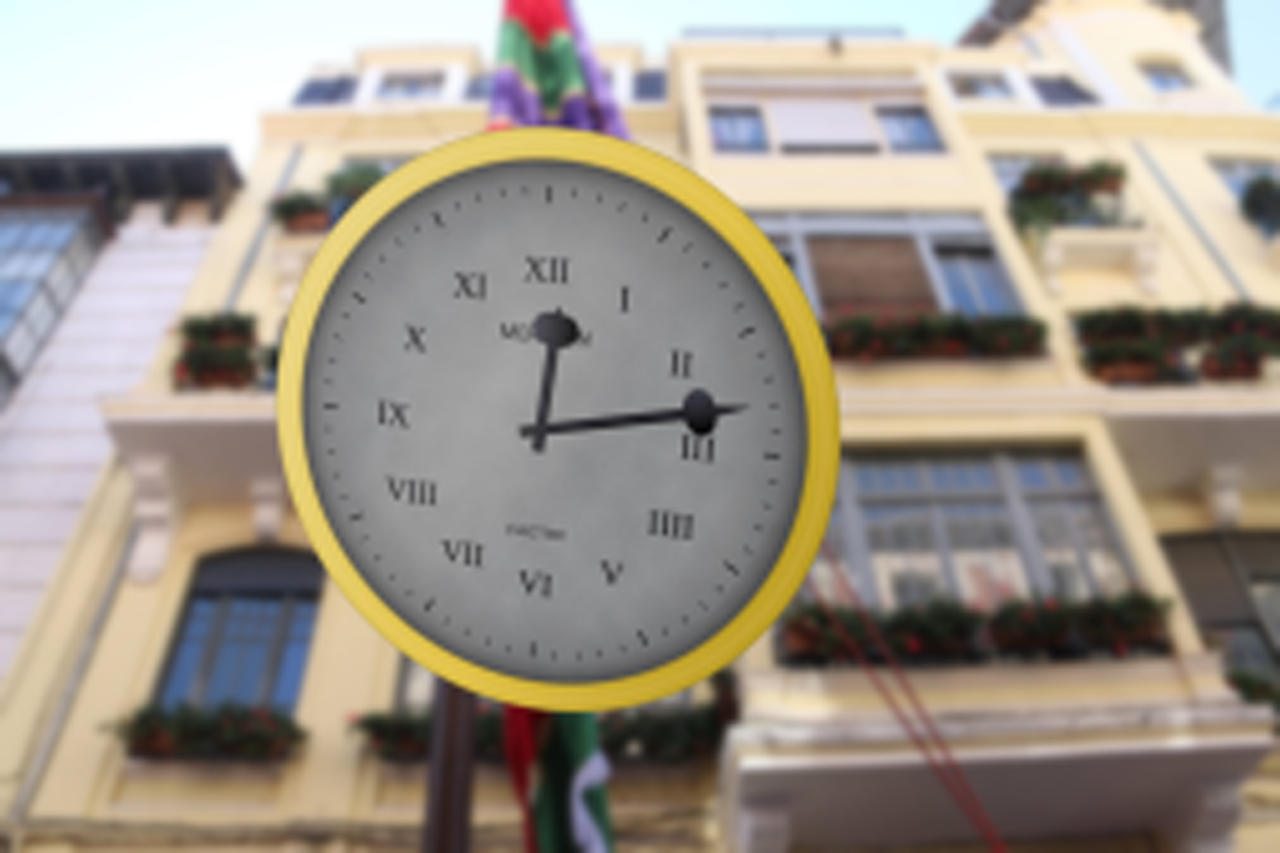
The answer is 12:13
